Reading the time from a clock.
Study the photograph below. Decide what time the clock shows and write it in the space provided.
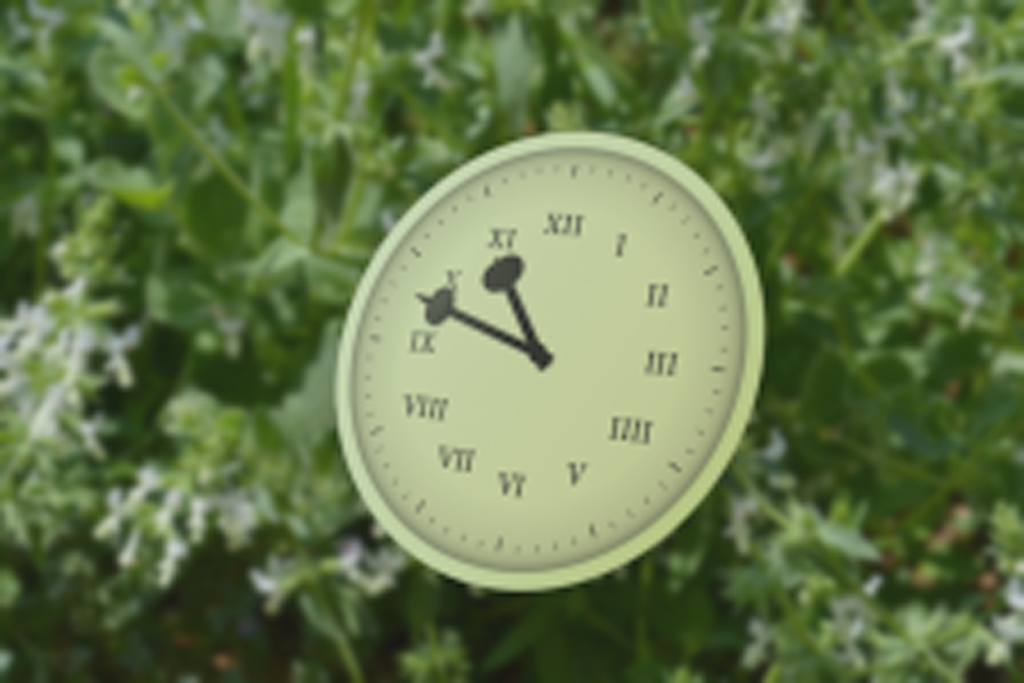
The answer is 10:48
